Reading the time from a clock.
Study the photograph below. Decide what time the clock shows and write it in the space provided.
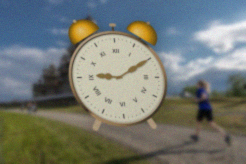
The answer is 9:10
